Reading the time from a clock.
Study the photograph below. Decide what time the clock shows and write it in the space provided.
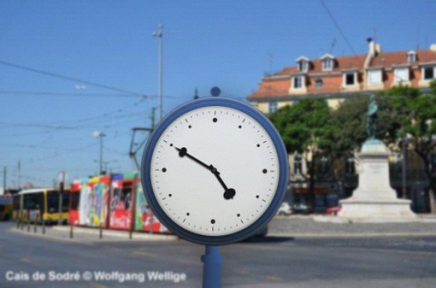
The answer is 4:50
